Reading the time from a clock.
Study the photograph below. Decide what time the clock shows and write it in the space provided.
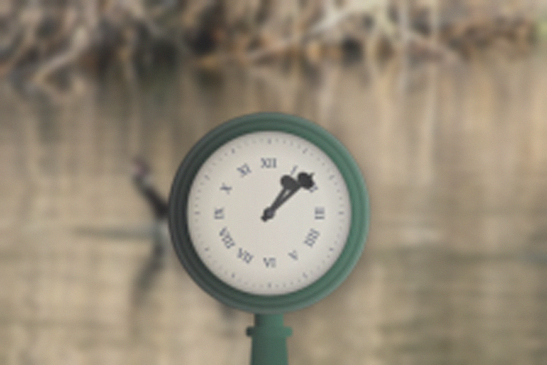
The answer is 1:08
